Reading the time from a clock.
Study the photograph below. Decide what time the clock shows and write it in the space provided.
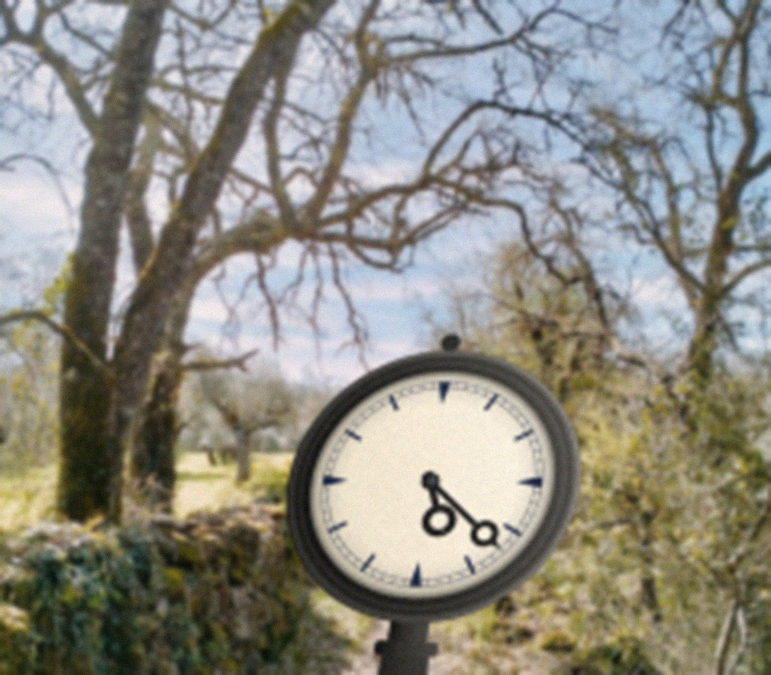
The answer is 5:22
